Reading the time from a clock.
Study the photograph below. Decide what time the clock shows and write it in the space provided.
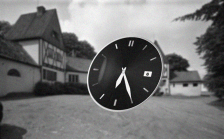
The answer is 6:25
